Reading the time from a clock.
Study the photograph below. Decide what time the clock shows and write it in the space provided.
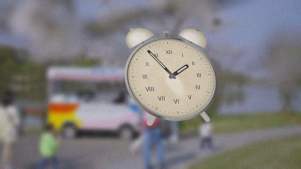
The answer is 1:54
